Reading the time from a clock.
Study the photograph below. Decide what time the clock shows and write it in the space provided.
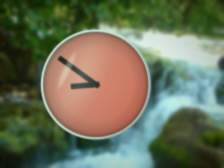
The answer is 8:51
